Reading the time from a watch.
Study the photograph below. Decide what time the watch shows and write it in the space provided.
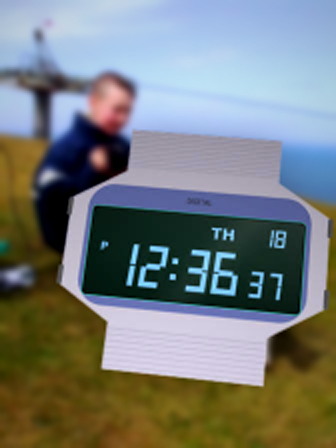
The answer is 12:36:37
